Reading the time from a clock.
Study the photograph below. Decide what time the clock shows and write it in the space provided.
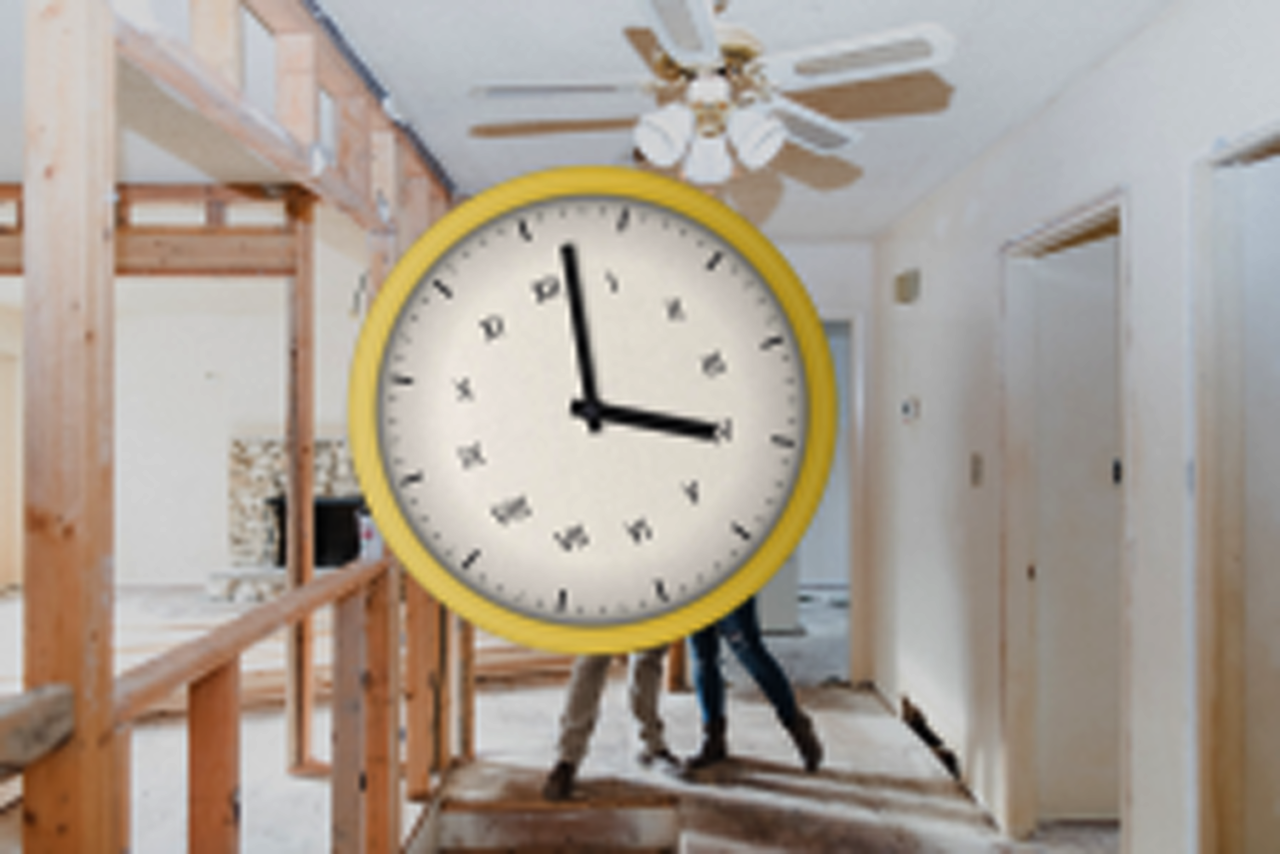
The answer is 4:02
